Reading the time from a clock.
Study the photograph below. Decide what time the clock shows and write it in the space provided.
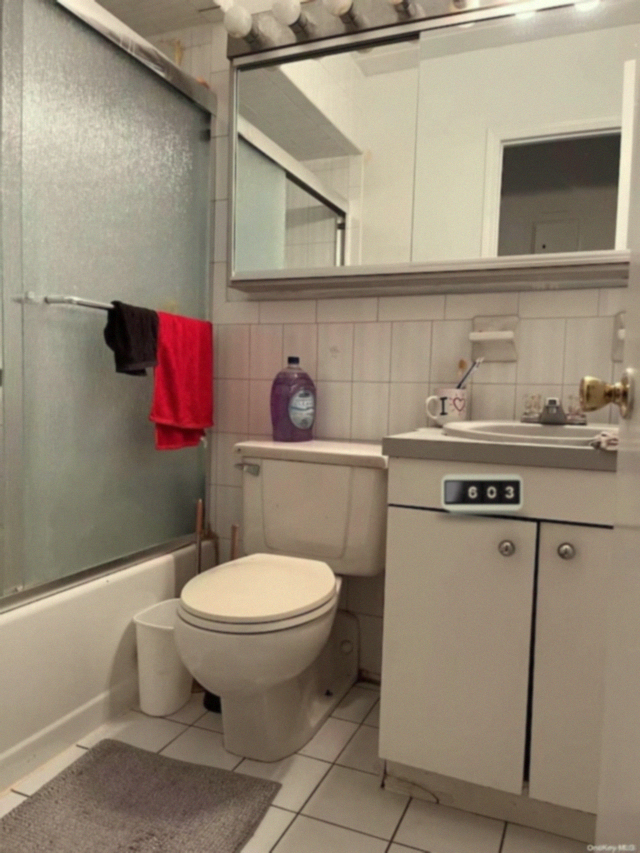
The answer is 6:03
